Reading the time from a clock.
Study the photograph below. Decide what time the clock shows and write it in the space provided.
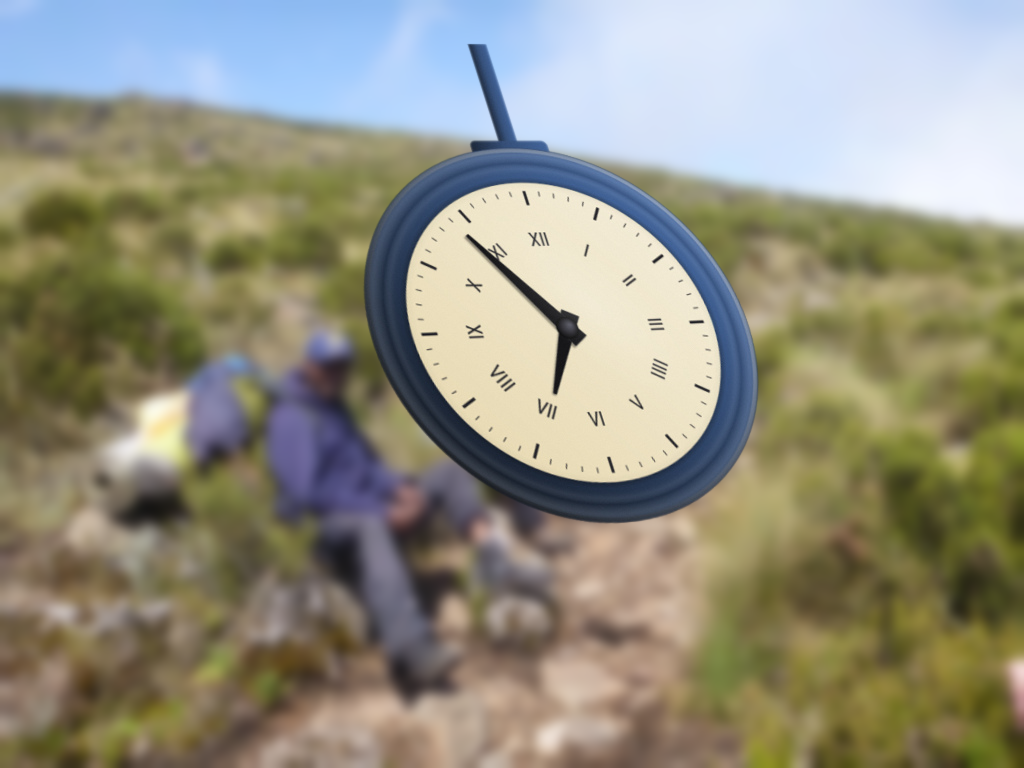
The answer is 6:54
